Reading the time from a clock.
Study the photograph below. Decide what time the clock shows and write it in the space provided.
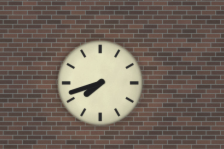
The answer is 7:42
